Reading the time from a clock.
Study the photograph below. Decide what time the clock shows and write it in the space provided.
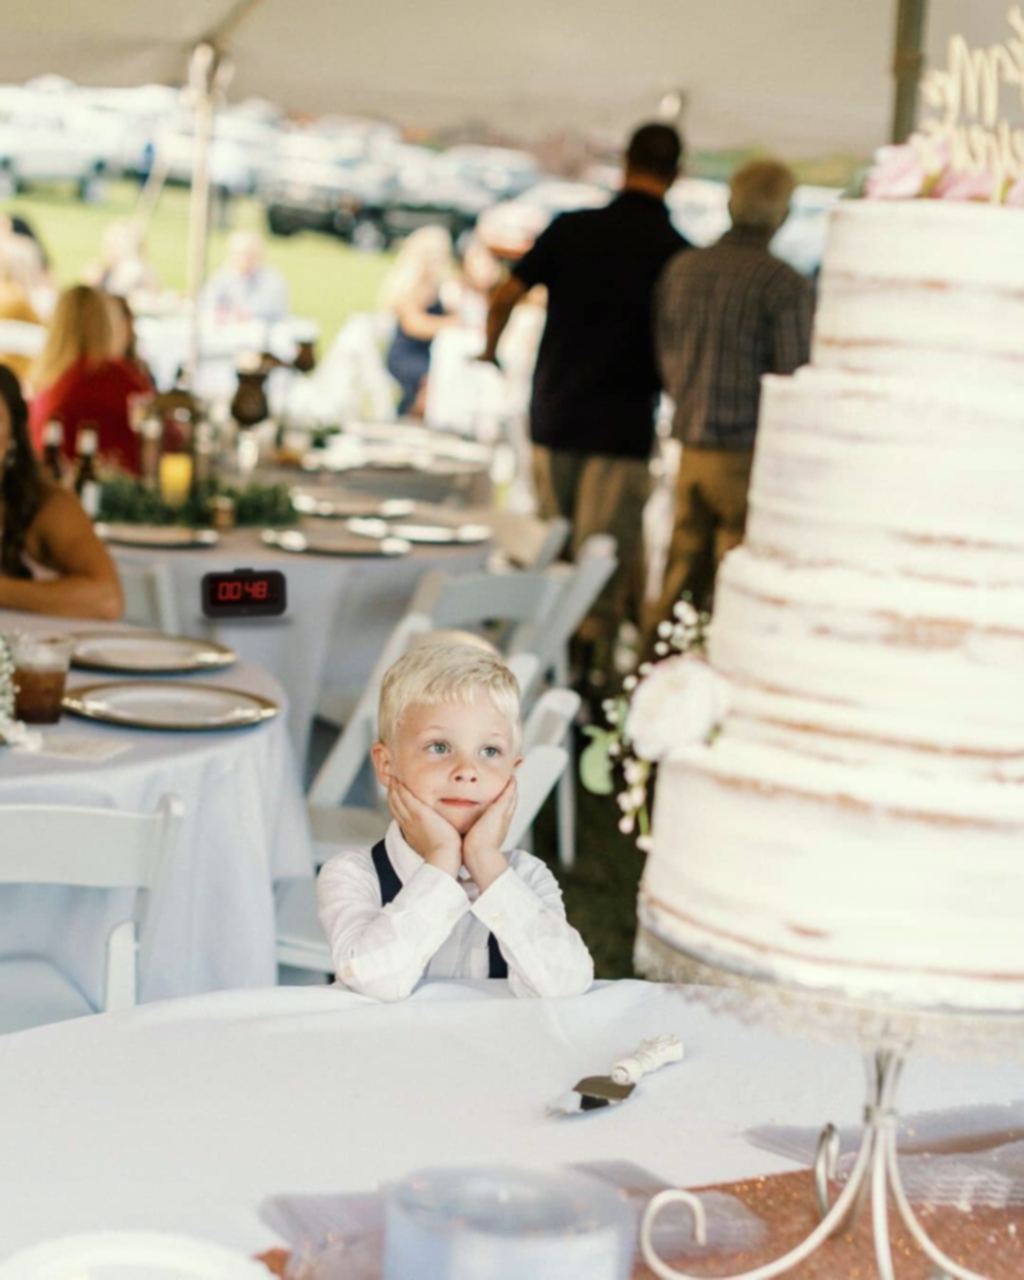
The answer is 0:48
